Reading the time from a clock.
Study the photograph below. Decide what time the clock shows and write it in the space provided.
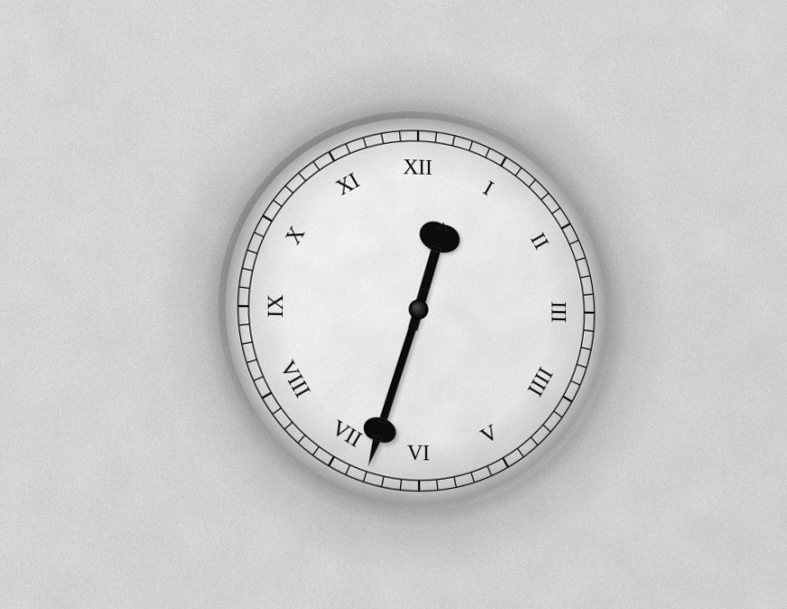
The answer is 12:33
